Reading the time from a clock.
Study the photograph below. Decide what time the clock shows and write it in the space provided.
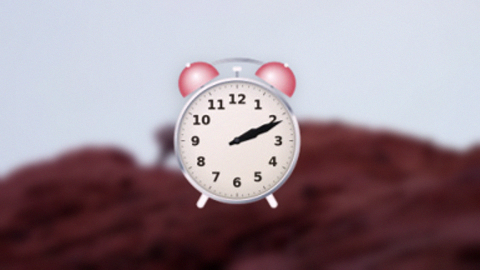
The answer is 2:11
